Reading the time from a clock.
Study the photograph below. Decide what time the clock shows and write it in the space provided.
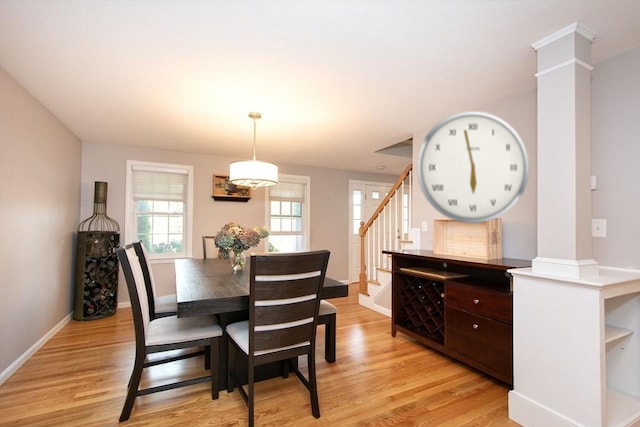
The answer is 5:58
